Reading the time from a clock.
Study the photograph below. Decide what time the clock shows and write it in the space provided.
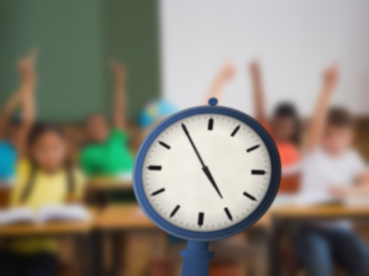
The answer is 4:55
